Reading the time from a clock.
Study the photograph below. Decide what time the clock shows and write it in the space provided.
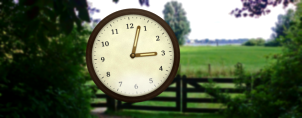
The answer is 3:03
